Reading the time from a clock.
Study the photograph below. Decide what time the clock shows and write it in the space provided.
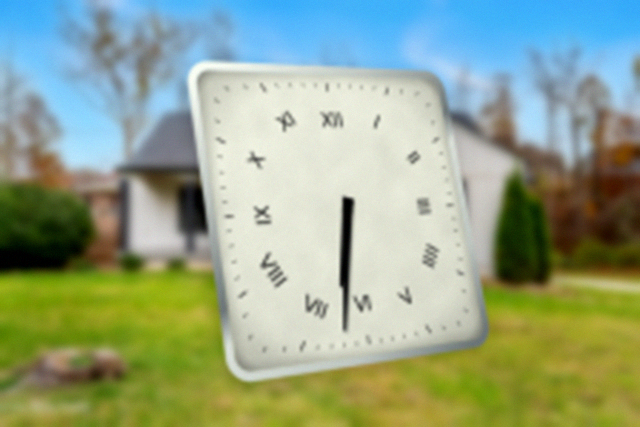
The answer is 6:32
